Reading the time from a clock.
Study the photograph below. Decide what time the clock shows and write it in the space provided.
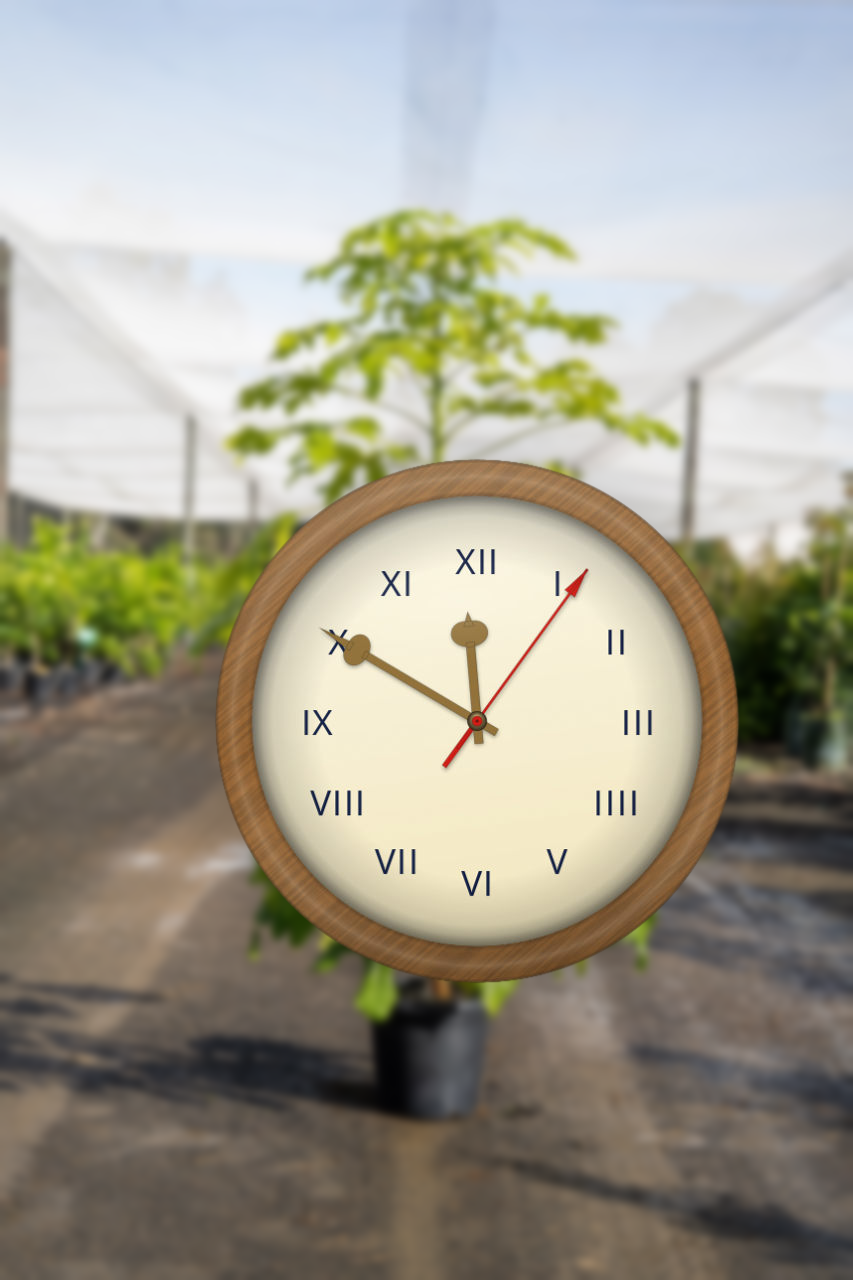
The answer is 11:50:06
